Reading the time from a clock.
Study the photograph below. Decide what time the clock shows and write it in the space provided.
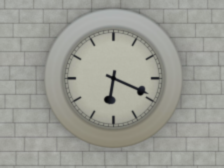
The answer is 6:19
